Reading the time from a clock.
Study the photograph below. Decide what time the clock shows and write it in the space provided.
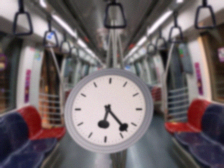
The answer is 6:23
